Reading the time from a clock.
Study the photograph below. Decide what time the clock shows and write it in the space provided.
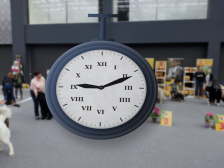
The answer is 9:11
